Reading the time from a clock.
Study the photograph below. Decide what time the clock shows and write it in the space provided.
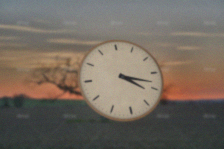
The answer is 4:18
